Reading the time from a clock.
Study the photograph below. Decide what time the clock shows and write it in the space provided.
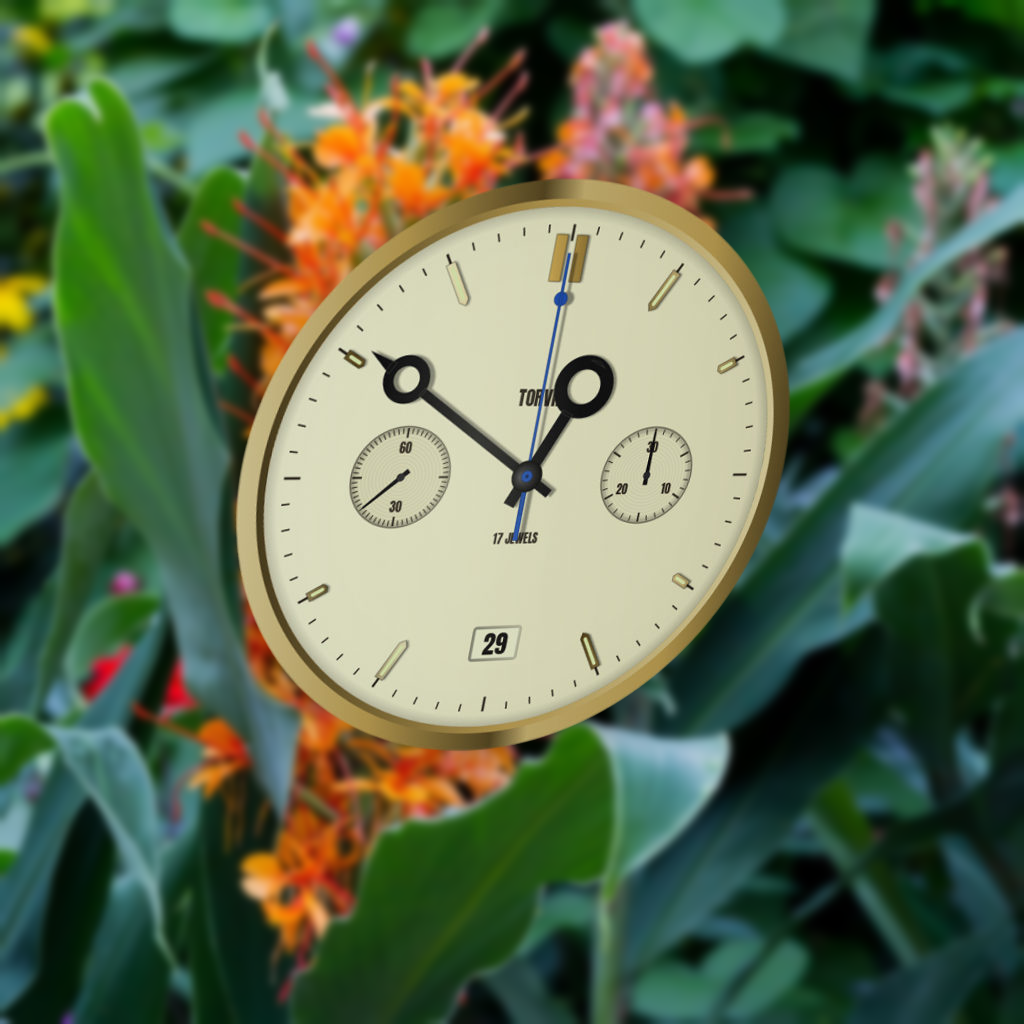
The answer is 12:50:38
